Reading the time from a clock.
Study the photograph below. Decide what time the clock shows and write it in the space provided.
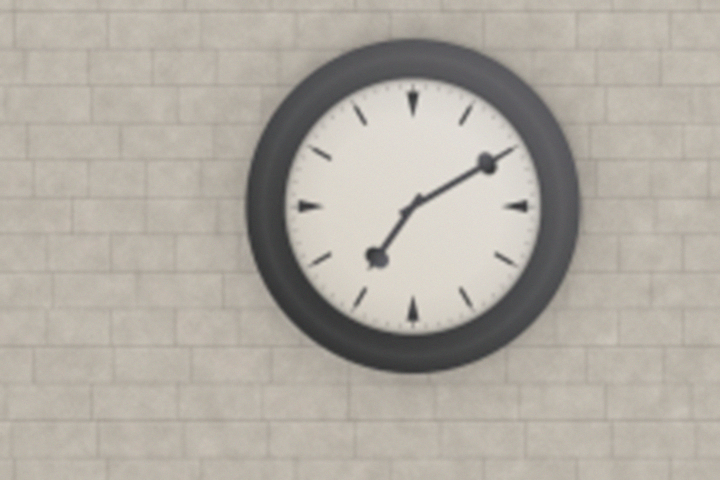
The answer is 7:10
